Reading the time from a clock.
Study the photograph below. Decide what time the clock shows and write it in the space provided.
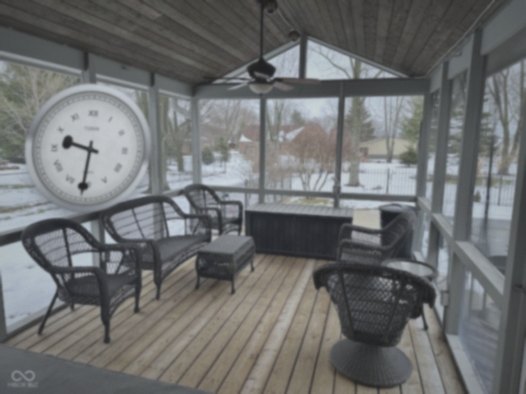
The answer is 9:31
